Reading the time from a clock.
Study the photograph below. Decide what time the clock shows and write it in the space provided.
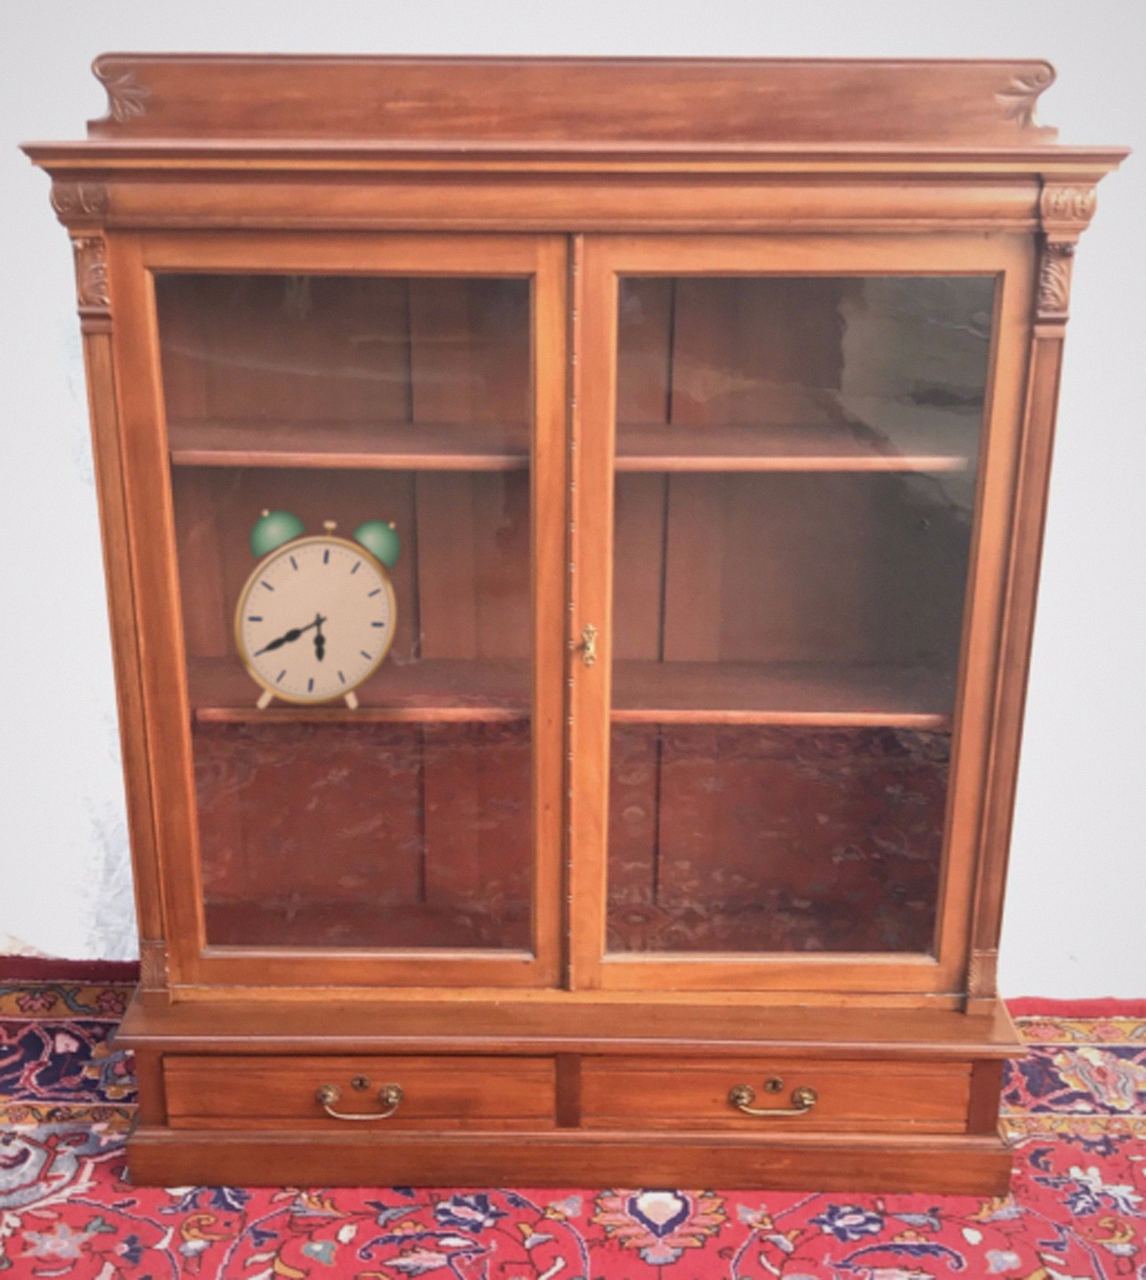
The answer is 5:40
